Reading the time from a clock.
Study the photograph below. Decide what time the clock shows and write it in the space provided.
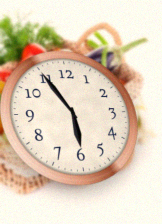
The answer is 5:55
